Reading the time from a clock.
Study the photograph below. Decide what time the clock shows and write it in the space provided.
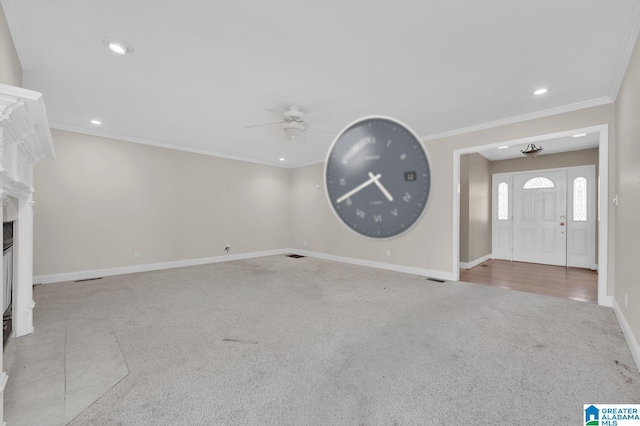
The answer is 4:41
